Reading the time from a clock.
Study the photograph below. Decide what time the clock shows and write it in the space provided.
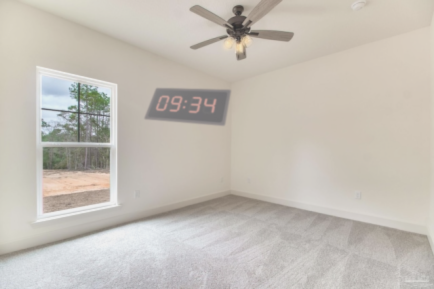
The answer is 9:34
